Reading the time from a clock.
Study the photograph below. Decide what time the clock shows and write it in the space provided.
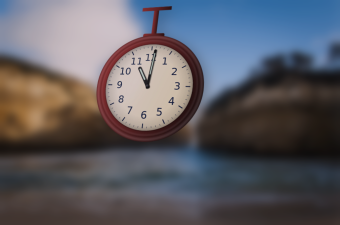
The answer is 11:01
